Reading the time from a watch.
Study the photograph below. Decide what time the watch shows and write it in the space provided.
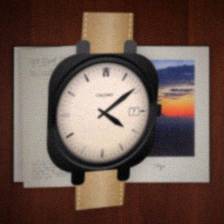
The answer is 4:09
